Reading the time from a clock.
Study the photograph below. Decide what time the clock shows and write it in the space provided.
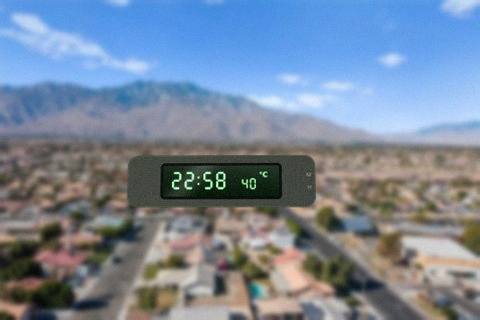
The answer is 22:58
